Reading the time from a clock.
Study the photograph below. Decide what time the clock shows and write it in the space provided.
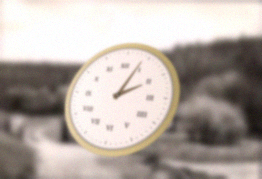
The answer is 2:04
